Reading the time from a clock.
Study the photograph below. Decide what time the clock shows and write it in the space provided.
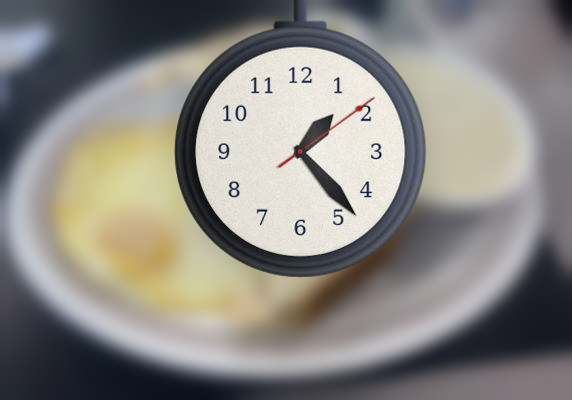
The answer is 1:23:09
